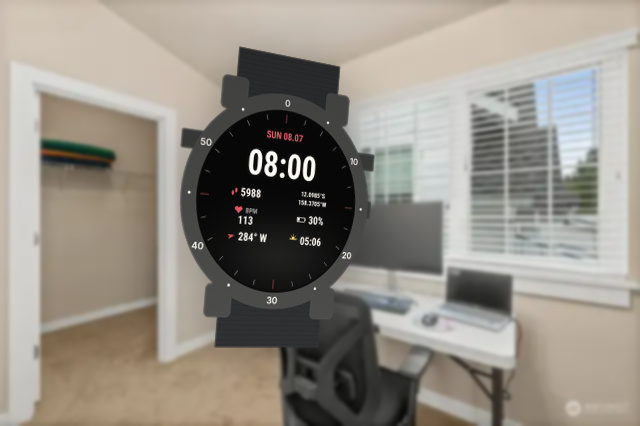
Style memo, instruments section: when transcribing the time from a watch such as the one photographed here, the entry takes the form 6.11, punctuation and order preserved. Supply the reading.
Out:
8.00
